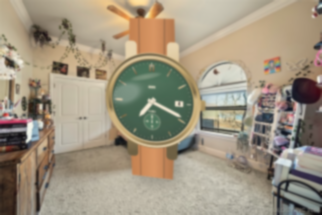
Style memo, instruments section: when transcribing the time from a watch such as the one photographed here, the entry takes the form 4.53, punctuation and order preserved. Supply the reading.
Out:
7.19
